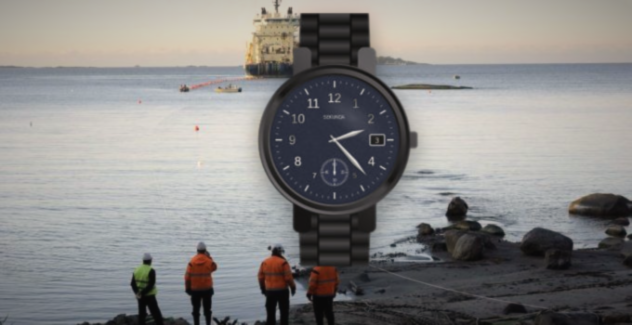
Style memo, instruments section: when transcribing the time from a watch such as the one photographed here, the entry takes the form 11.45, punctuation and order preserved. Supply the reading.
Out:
2.23
